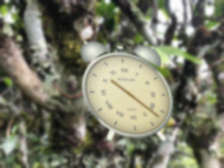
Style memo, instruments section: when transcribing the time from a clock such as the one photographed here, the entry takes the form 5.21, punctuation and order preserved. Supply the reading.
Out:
10.22
